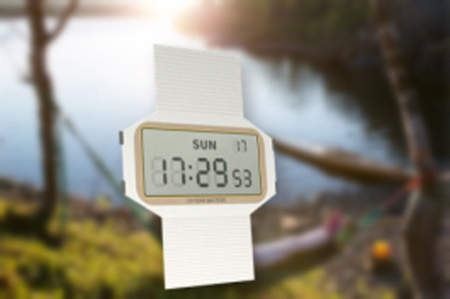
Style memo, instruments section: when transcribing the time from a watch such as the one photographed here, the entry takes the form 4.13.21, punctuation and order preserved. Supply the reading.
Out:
17.29.53
